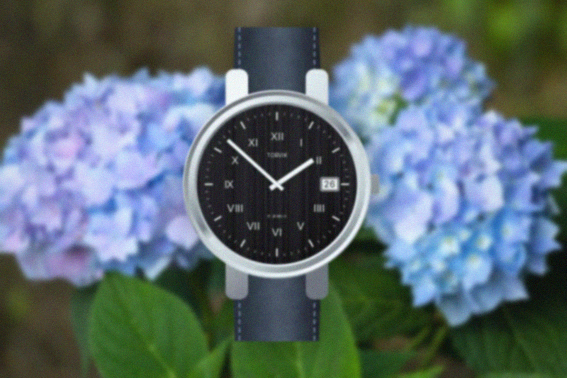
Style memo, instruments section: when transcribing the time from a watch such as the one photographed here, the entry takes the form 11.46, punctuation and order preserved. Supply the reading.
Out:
1.52
